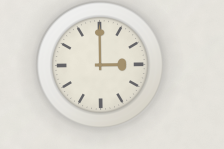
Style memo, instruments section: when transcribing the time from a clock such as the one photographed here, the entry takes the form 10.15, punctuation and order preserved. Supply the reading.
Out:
3.00
